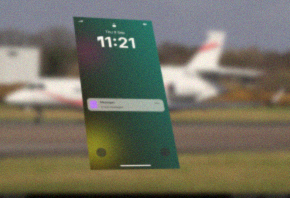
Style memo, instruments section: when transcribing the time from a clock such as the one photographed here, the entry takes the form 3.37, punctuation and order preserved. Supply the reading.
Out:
11.21
